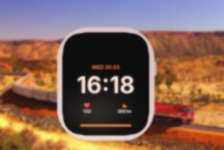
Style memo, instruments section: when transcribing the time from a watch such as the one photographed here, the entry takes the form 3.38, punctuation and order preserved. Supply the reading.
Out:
16.18
